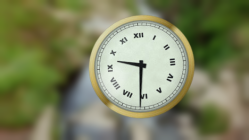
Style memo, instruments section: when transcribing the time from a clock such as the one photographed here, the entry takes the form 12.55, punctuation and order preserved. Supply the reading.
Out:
9.31
